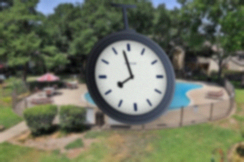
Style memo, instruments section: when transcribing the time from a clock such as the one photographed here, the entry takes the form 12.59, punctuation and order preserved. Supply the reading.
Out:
7.58
